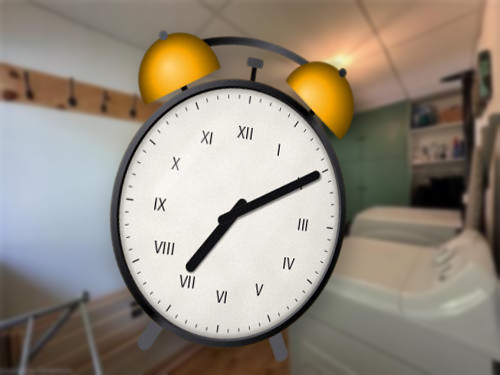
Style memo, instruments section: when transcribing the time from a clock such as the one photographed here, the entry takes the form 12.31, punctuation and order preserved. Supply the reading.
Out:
7.10
